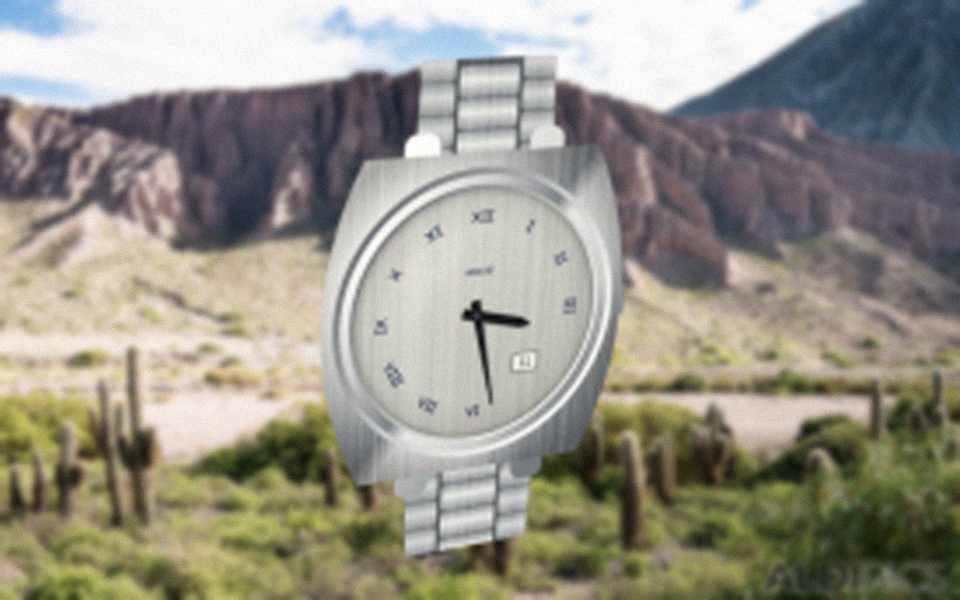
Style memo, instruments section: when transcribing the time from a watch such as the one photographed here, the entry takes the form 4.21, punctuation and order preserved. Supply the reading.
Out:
3.28
